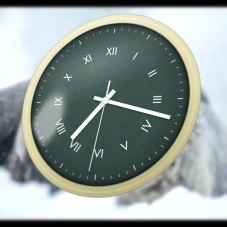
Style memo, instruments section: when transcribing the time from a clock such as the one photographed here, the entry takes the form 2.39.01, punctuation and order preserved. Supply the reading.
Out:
7.17.31
